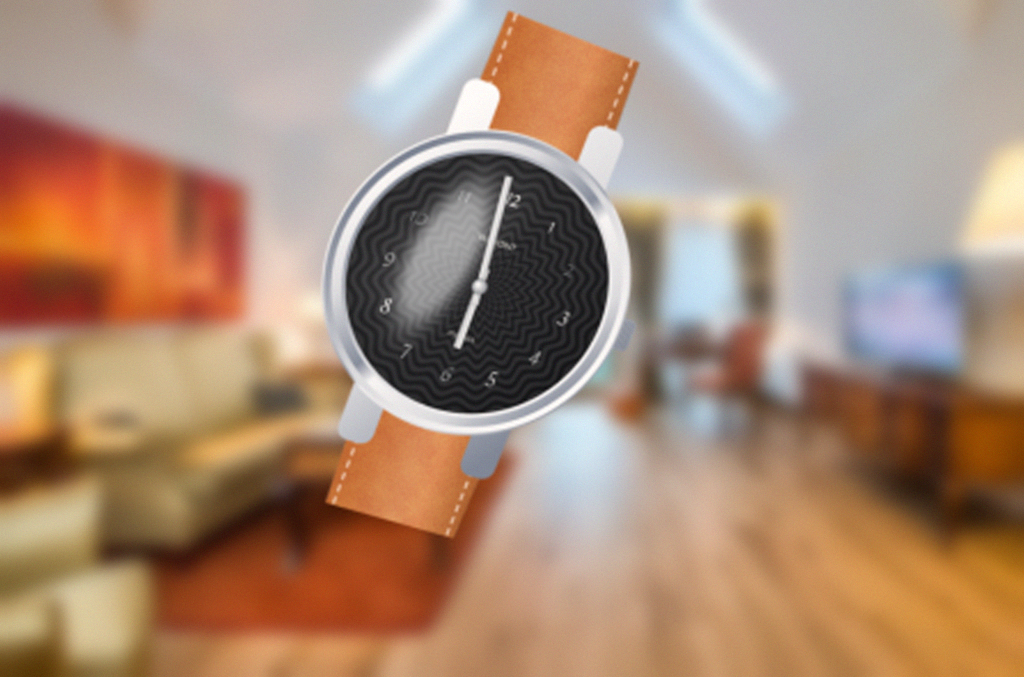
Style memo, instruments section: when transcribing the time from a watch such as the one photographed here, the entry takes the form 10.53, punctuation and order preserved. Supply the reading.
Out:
5.59
